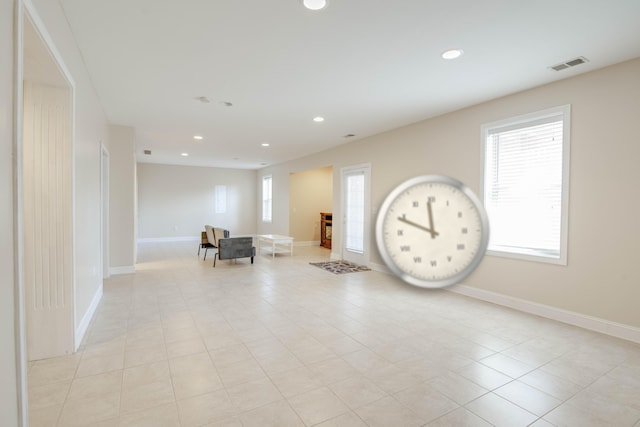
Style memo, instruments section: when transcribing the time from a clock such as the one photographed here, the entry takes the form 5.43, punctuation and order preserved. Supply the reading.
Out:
11.49
